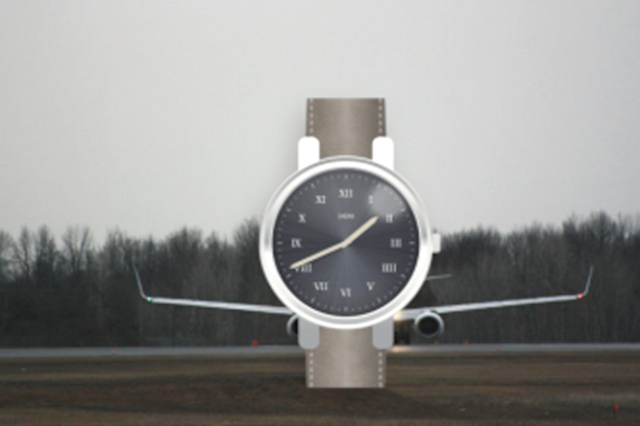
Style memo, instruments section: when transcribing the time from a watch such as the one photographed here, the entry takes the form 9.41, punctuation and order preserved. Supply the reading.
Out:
1.41
